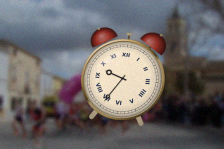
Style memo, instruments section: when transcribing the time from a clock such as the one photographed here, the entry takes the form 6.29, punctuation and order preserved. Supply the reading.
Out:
9.35
